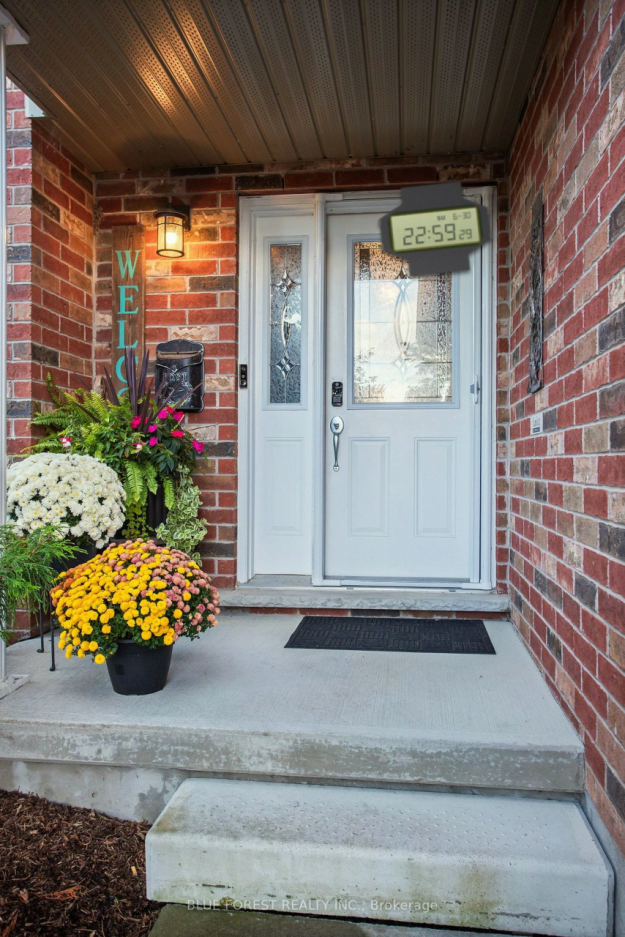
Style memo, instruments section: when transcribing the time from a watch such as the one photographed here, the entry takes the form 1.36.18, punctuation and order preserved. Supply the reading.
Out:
22.59.29
